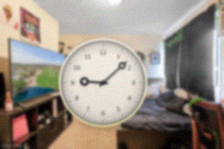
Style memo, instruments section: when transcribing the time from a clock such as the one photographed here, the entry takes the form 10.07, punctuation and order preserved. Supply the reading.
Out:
9.08
